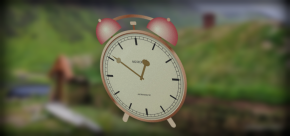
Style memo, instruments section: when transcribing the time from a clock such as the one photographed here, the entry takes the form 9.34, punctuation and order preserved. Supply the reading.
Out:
12.51
